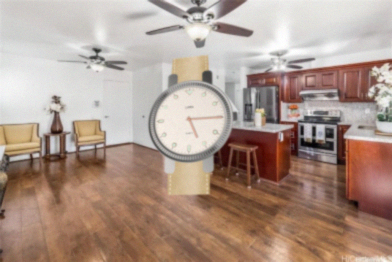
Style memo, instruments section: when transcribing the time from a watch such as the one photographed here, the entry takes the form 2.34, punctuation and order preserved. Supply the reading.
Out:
5.15
